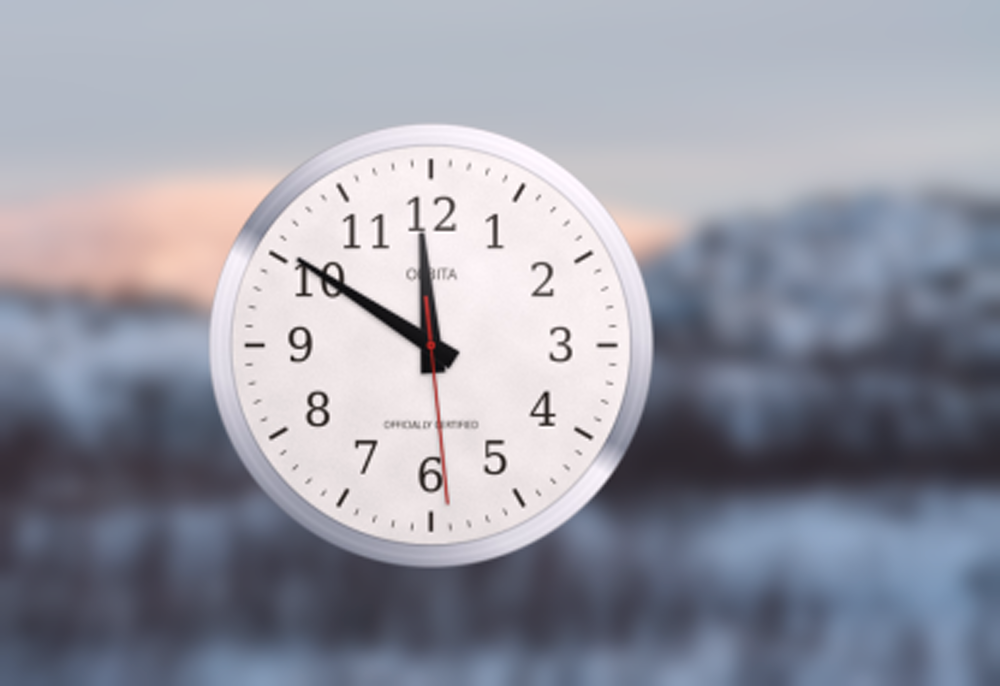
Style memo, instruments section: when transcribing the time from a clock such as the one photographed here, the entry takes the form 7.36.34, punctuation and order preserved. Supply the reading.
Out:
11.50.29
